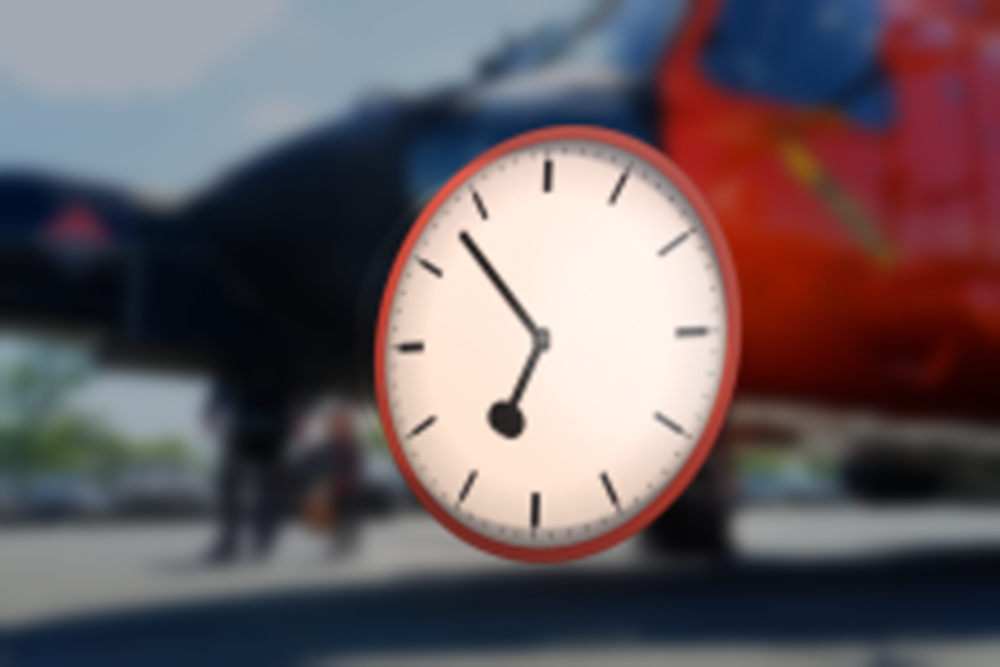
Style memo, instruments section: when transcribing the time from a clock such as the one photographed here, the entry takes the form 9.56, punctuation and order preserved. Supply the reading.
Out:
6.53
